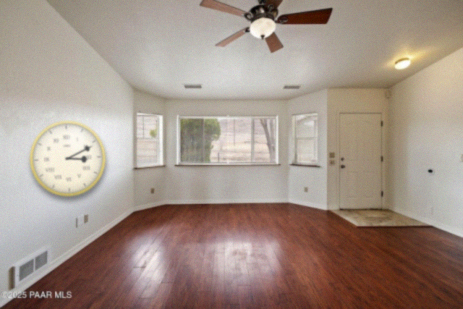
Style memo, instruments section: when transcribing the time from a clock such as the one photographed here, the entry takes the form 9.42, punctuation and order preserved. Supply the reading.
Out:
3.11
